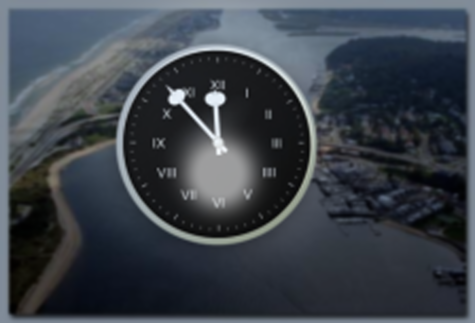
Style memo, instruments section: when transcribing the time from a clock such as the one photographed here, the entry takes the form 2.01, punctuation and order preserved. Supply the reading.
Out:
11.53
